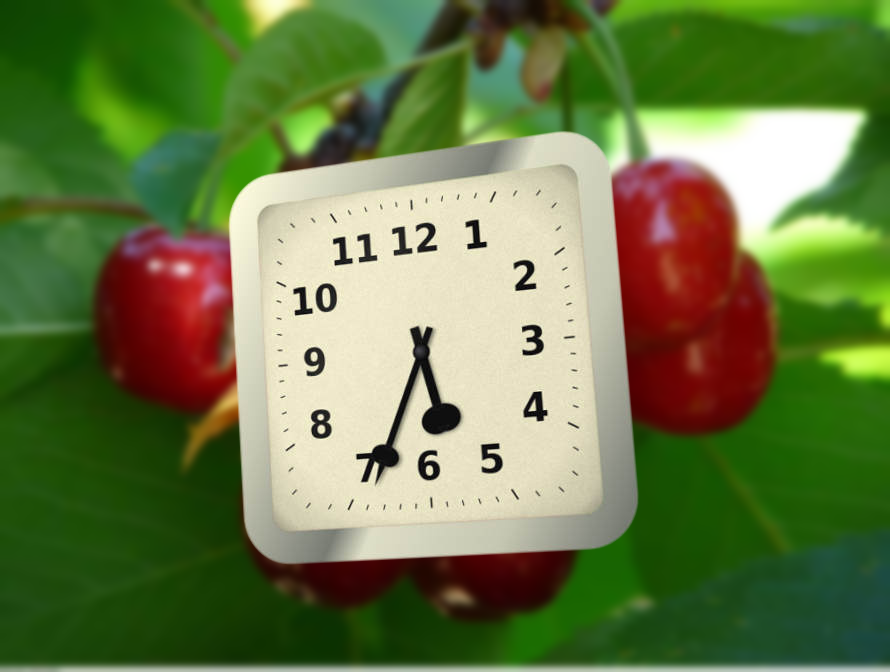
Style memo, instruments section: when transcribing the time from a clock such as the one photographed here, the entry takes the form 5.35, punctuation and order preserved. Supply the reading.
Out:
5.34
